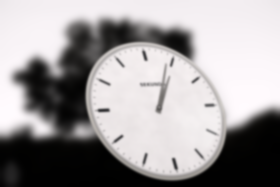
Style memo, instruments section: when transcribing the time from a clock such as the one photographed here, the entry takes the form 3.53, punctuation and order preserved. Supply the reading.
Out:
1.04
